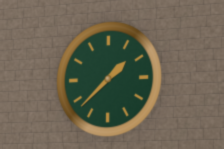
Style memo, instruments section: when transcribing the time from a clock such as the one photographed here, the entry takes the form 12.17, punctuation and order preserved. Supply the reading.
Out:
1.38
